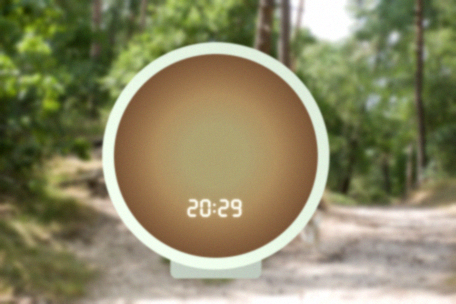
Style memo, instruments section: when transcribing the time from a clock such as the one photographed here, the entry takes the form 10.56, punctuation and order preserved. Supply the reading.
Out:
20.29
